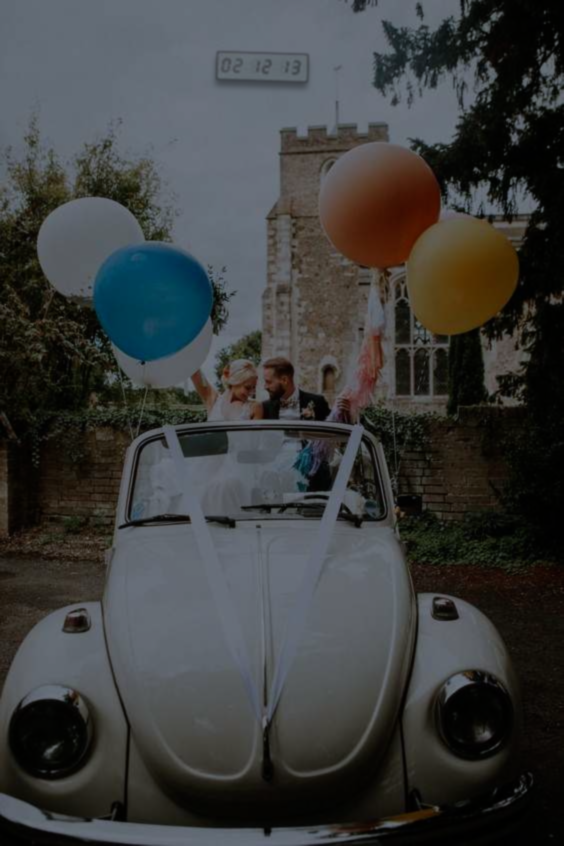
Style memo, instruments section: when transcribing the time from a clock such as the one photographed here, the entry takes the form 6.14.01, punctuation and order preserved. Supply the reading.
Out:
2.12.13
